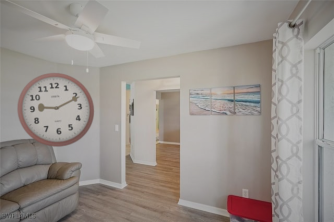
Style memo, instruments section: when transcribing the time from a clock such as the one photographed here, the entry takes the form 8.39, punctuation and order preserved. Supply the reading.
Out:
9.11
